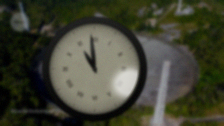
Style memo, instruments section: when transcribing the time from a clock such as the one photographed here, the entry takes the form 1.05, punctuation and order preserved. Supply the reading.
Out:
10.59
